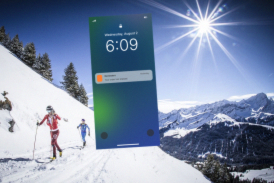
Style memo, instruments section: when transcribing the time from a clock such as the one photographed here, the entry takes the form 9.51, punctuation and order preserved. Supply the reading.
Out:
6.09
